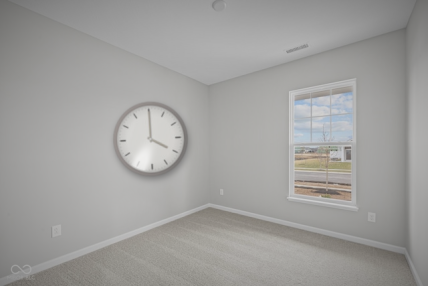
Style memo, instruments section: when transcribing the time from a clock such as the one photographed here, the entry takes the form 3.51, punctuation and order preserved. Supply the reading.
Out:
4.00
